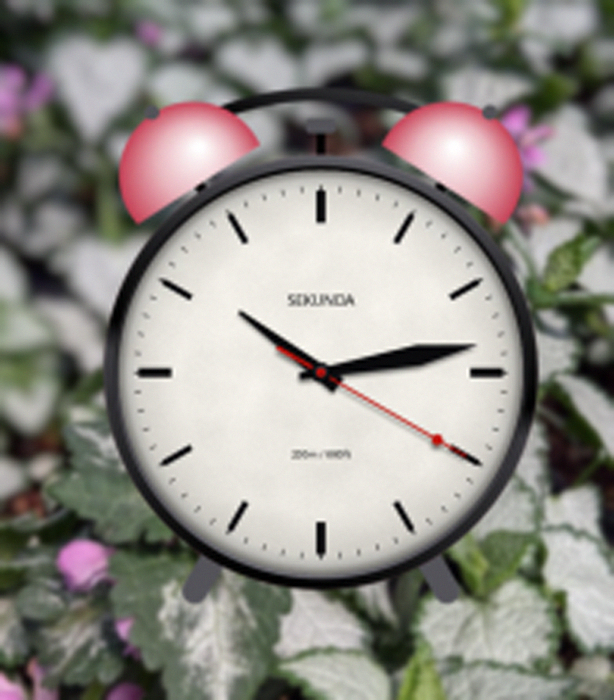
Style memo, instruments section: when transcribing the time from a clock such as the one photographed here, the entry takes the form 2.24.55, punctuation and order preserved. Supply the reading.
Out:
10.13.20
